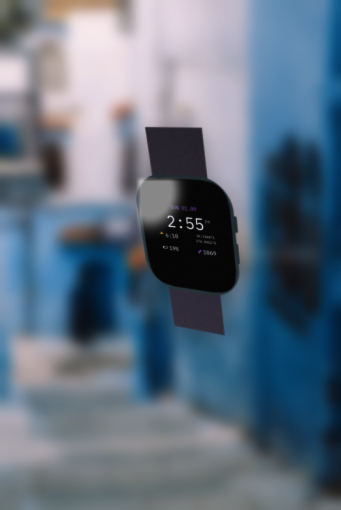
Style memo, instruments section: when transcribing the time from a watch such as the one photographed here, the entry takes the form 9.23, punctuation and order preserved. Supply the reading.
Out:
2.55
